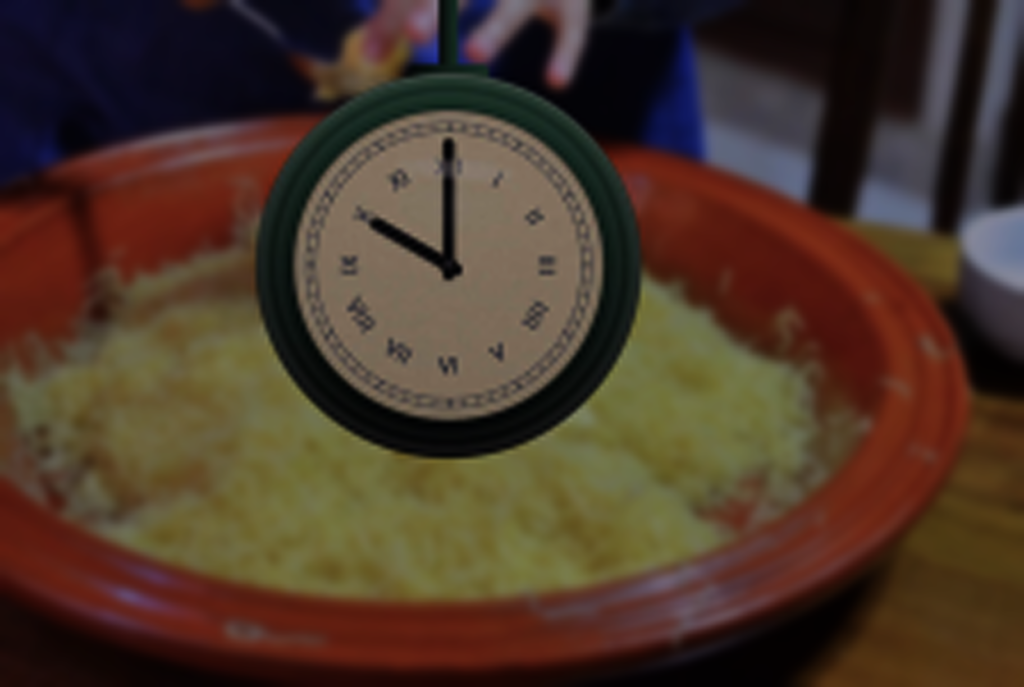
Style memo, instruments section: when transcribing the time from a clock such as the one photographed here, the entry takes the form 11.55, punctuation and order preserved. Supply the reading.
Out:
10.00
